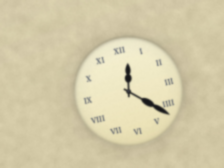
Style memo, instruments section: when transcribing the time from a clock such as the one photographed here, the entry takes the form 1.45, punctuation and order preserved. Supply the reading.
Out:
12.22
